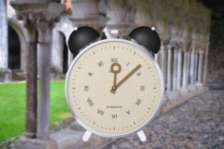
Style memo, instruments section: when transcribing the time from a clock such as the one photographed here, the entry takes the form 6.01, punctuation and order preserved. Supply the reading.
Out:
12.08
